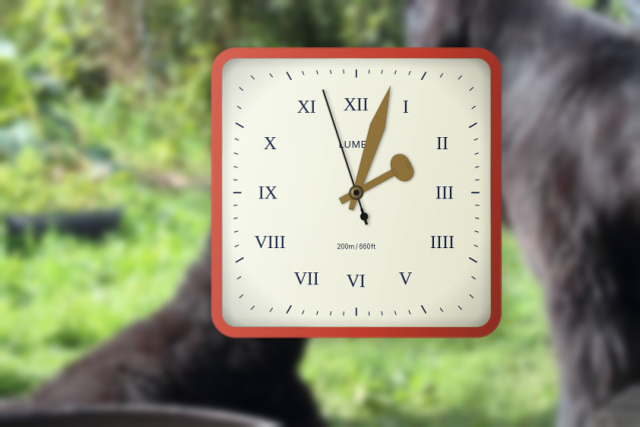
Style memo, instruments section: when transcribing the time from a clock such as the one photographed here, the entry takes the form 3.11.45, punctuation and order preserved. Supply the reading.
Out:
2.02.57
